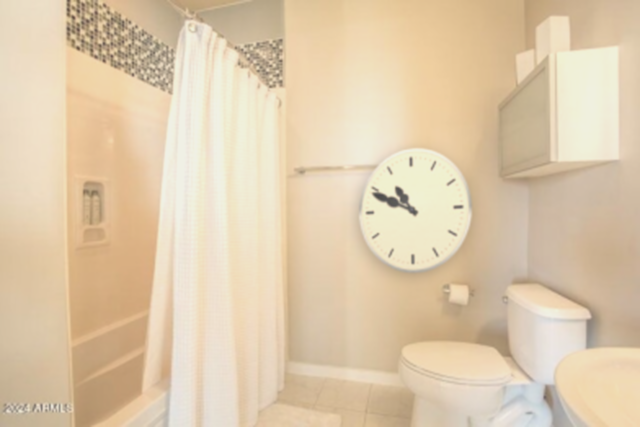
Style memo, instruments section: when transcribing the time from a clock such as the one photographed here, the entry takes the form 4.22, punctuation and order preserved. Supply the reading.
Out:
10.49
